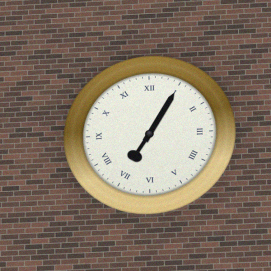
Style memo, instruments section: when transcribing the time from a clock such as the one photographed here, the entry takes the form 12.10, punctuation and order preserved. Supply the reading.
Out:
7.05
